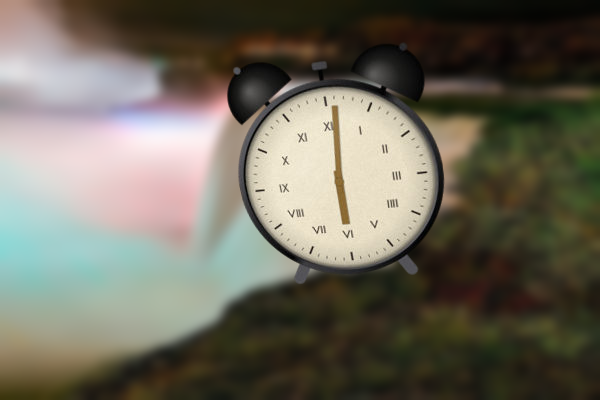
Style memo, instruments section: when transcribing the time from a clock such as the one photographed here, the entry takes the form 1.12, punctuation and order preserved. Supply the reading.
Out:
6.01
